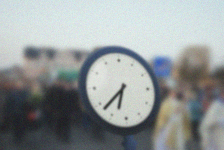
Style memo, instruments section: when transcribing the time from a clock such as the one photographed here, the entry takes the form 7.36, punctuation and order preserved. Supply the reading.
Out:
6.38
